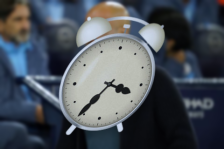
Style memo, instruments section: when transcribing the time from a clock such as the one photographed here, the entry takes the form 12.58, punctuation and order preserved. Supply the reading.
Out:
3.36
